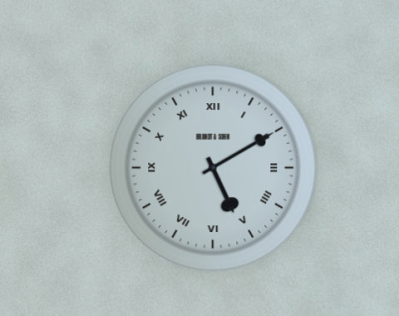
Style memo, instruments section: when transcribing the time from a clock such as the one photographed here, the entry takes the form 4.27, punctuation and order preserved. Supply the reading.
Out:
5.10
